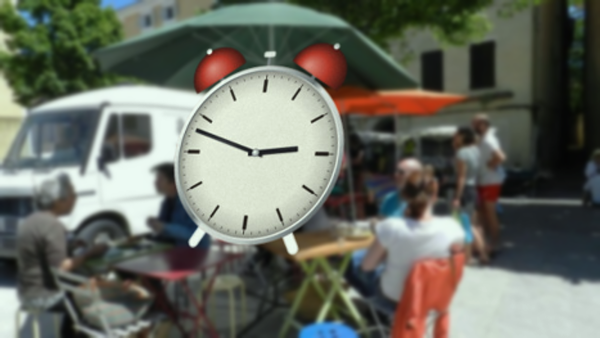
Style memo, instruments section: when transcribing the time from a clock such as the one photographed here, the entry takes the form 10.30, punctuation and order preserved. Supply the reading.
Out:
2.48
